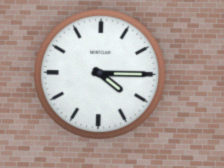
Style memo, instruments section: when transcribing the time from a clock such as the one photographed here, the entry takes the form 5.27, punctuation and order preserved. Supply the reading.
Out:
4.15
